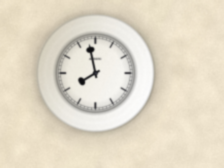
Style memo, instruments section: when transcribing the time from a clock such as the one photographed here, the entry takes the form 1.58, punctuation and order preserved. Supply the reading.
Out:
7.58
